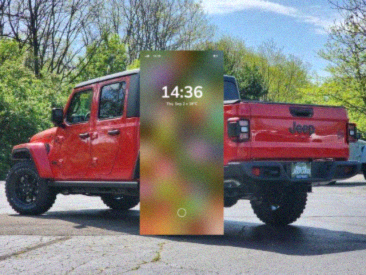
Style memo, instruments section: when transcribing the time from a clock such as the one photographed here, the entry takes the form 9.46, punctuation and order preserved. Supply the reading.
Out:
14.36
